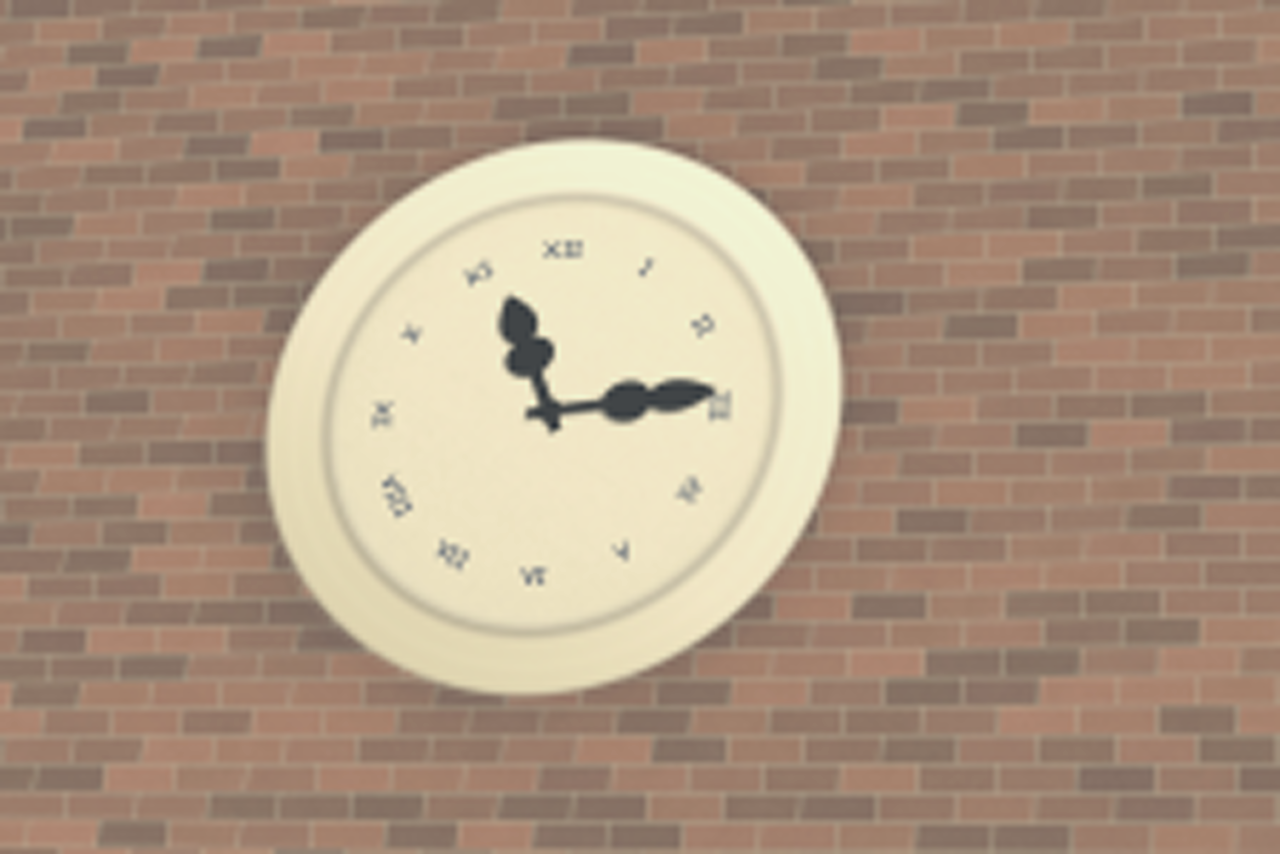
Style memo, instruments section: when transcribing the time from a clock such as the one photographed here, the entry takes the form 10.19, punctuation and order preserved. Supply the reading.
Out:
11.14
